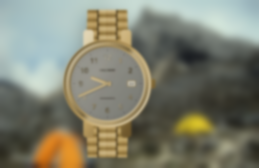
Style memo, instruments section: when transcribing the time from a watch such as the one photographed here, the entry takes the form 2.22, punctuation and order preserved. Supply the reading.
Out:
9.41
